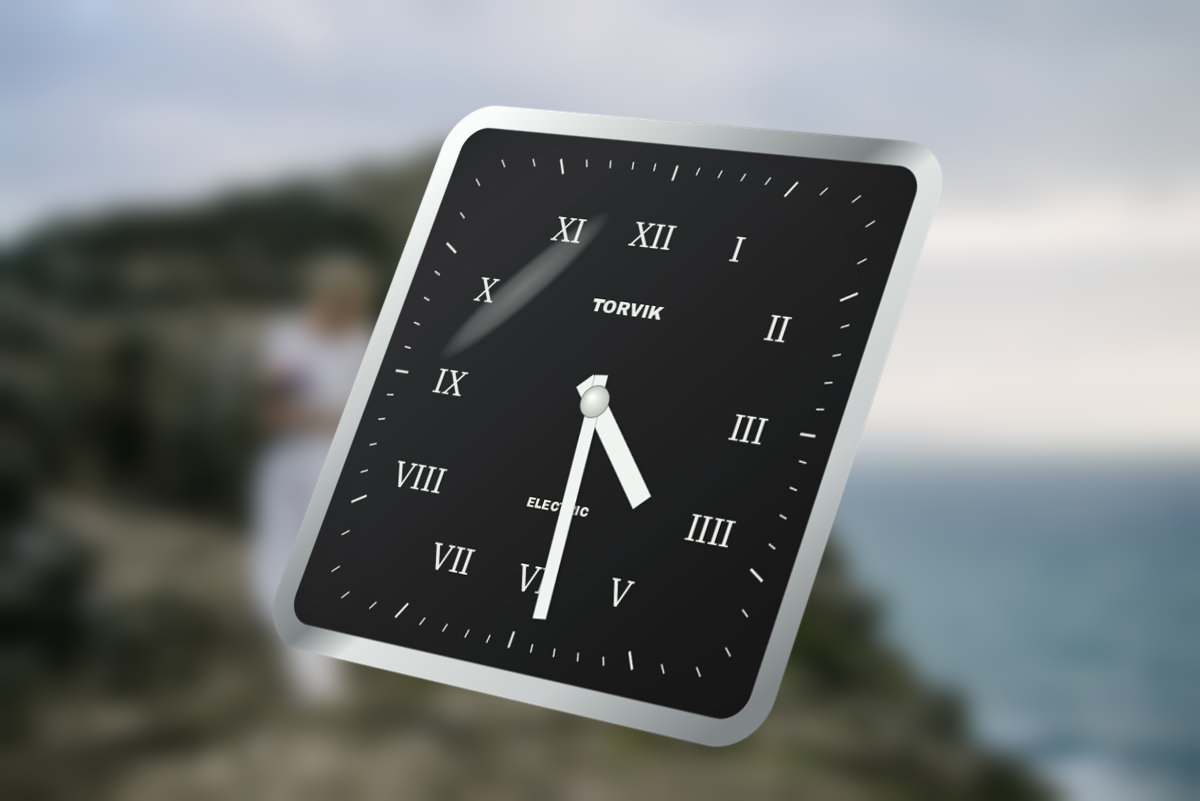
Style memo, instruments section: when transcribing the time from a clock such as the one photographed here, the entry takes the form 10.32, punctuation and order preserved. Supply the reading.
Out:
4.29
